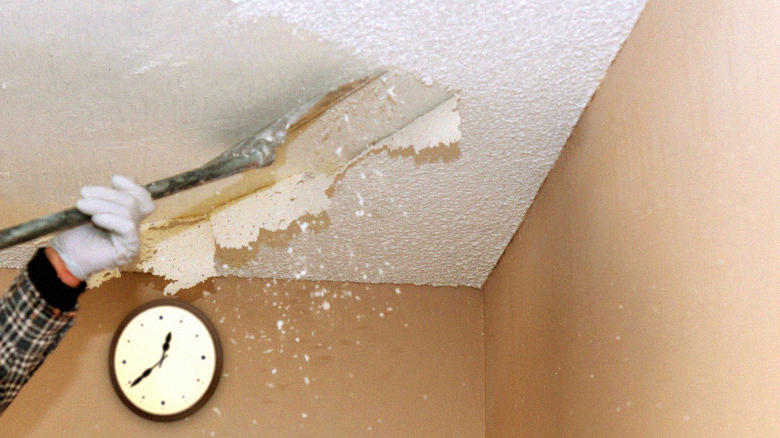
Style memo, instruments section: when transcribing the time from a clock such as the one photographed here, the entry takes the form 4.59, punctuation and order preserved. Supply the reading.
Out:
12.39
